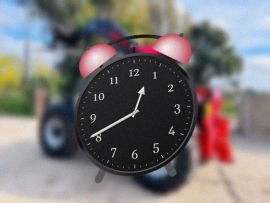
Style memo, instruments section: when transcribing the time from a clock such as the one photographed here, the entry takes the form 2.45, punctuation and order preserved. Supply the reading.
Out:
12.41
